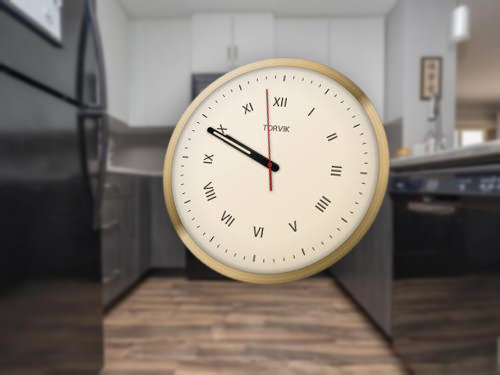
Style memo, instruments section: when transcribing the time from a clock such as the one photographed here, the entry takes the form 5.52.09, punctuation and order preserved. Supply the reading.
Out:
9.48.58
